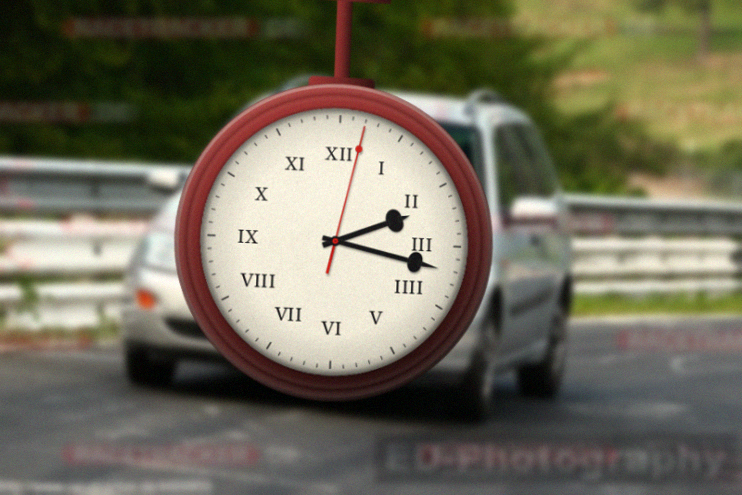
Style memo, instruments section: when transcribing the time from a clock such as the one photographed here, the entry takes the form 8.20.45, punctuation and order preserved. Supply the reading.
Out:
2.17.02
